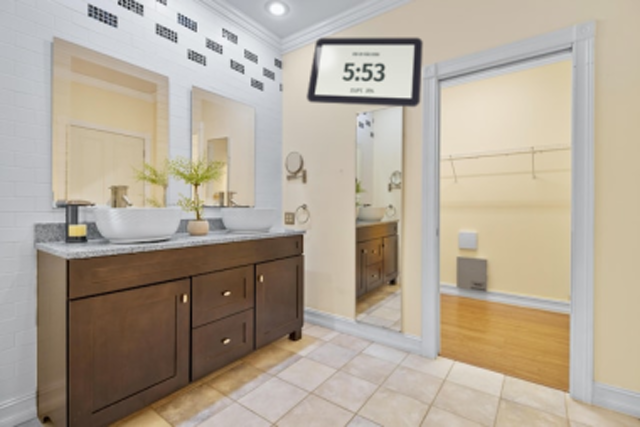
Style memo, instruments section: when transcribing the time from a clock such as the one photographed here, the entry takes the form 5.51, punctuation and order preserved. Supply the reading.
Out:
5.53
